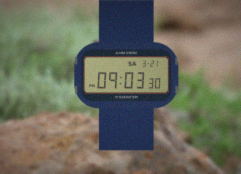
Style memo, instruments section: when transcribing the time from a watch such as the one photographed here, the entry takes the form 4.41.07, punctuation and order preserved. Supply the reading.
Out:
9.03.30
